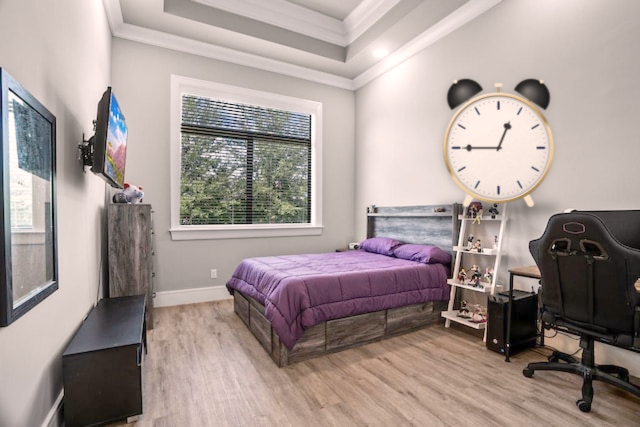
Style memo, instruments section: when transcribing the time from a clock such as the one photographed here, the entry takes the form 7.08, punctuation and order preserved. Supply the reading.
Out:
12.45
